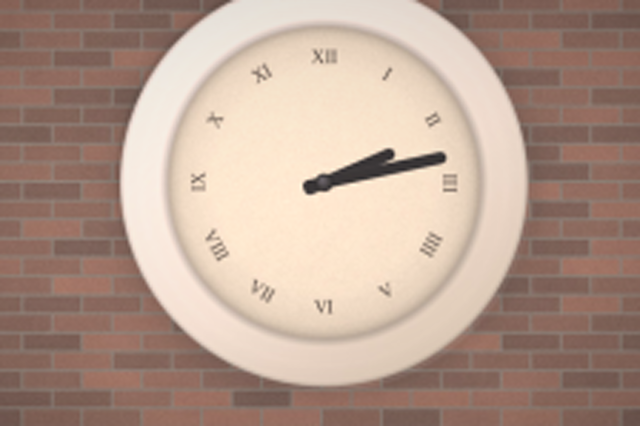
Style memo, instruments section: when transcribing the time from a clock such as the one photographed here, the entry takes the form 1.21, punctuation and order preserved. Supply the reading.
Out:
2.13
